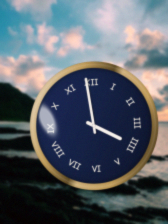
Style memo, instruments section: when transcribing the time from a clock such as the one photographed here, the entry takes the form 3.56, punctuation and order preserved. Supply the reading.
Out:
3.59
